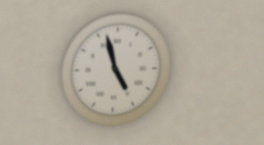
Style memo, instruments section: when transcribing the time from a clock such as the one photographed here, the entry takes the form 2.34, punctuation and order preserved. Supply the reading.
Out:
4.57
